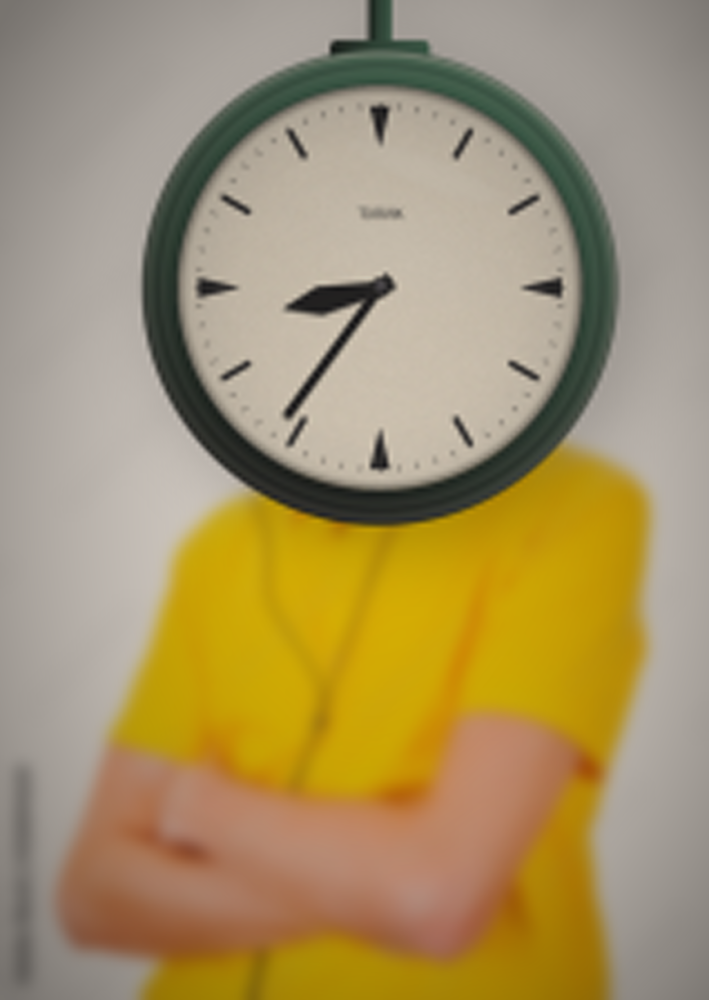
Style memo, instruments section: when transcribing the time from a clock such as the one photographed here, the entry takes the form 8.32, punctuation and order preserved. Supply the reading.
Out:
8.36
